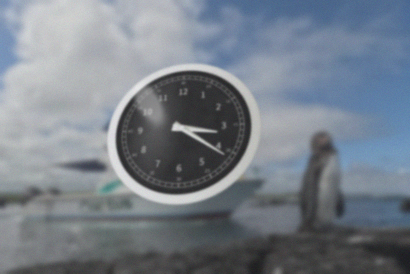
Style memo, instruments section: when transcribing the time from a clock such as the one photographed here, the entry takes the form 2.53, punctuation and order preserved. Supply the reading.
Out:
3.21
